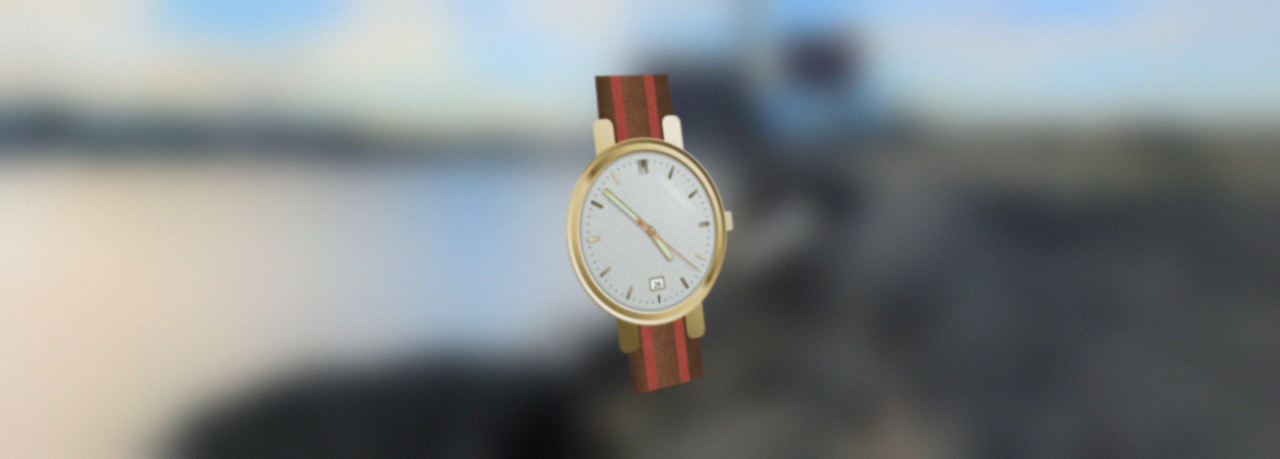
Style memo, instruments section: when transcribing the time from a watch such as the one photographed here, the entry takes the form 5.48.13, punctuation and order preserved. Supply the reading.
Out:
4.52.22
